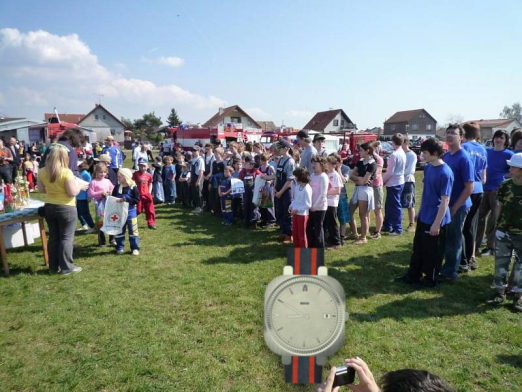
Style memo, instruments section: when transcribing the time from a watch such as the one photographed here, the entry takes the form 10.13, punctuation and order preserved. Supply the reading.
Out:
8.50
